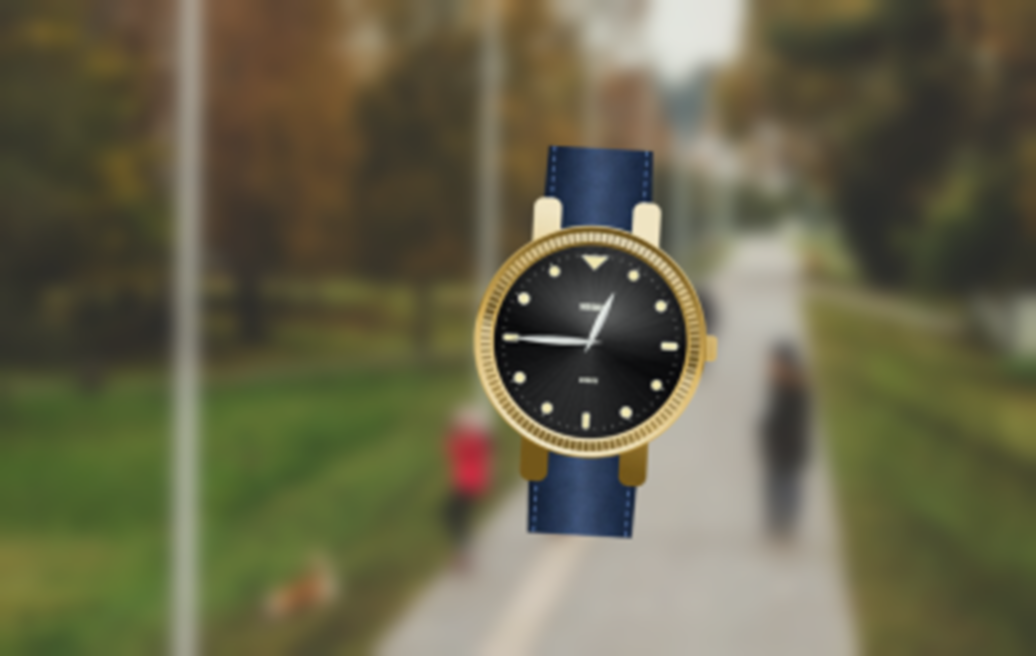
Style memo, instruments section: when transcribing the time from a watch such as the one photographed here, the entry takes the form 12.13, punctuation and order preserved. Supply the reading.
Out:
12.45
